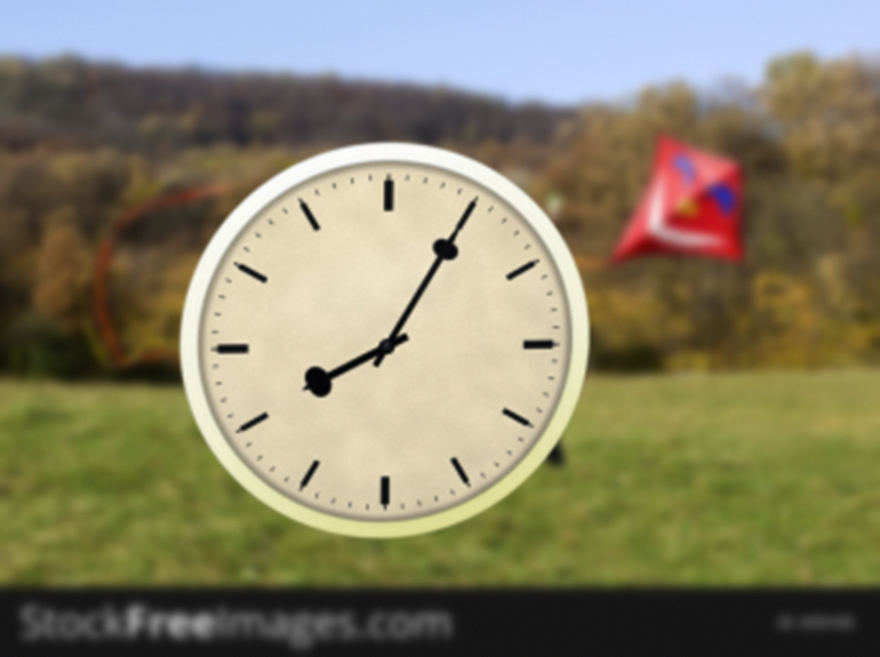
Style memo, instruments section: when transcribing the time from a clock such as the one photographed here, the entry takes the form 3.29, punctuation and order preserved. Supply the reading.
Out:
8.05
